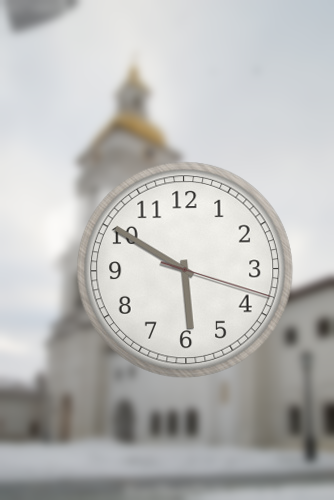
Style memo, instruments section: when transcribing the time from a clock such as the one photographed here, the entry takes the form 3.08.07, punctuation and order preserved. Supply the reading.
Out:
5.50.18
